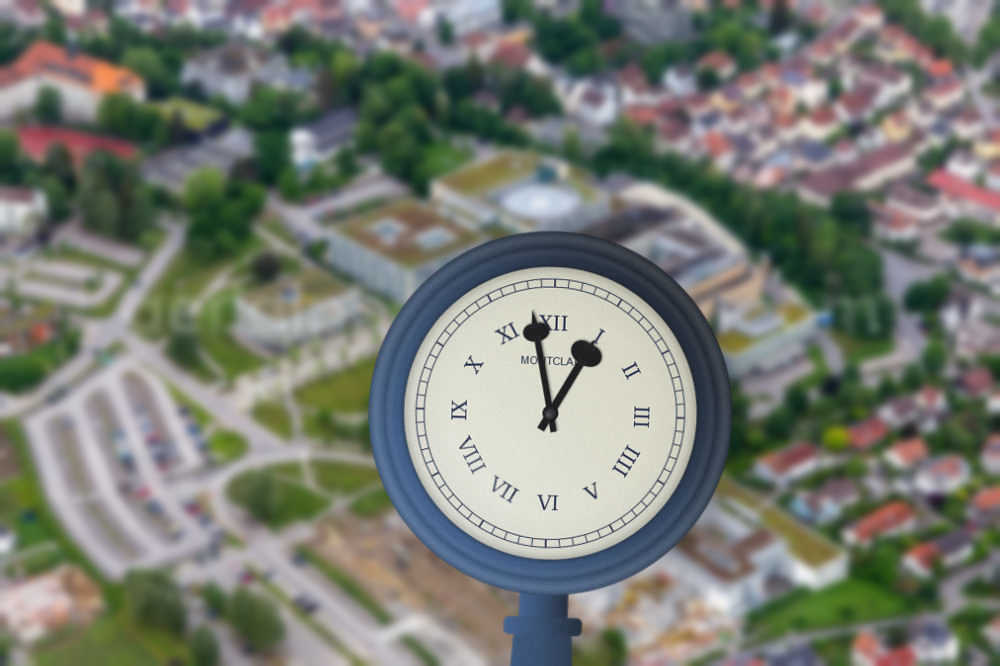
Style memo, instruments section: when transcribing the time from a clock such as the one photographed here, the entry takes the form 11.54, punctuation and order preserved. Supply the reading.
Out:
12.58
